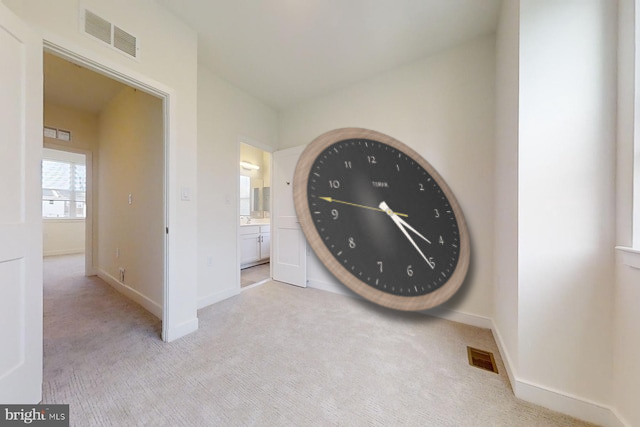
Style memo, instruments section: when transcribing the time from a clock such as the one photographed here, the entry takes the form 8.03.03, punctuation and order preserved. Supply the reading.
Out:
4.25.47
